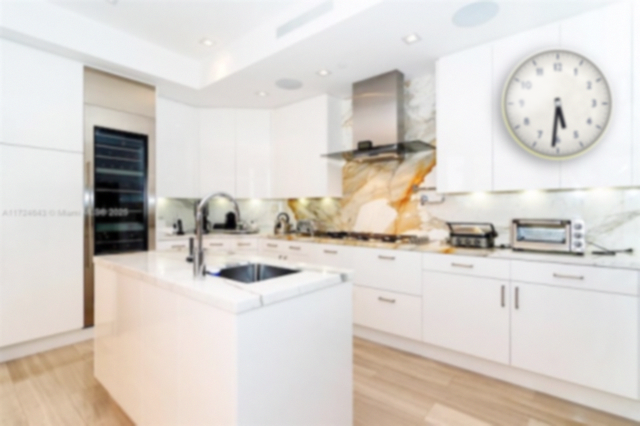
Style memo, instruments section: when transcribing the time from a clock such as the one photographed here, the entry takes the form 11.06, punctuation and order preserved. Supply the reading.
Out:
5.31
